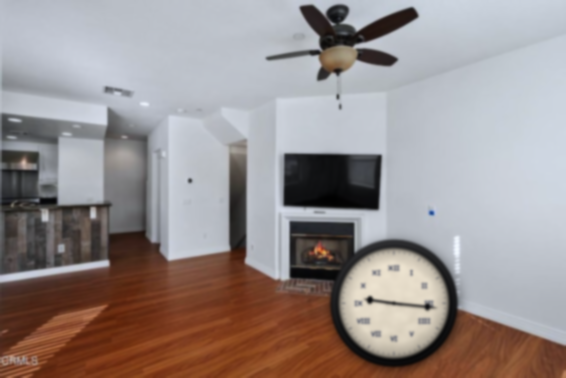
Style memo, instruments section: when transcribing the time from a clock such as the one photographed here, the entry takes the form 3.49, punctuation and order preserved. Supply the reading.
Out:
9.16
